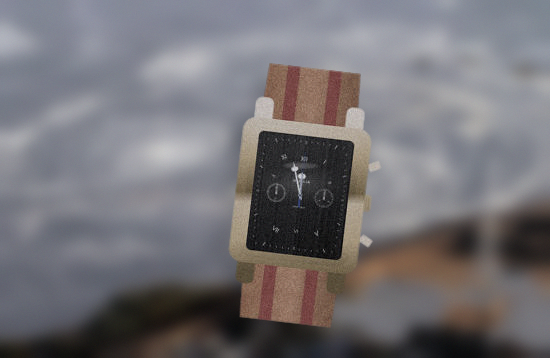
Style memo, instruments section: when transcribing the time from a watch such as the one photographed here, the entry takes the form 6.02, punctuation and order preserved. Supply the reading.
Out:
11.57
